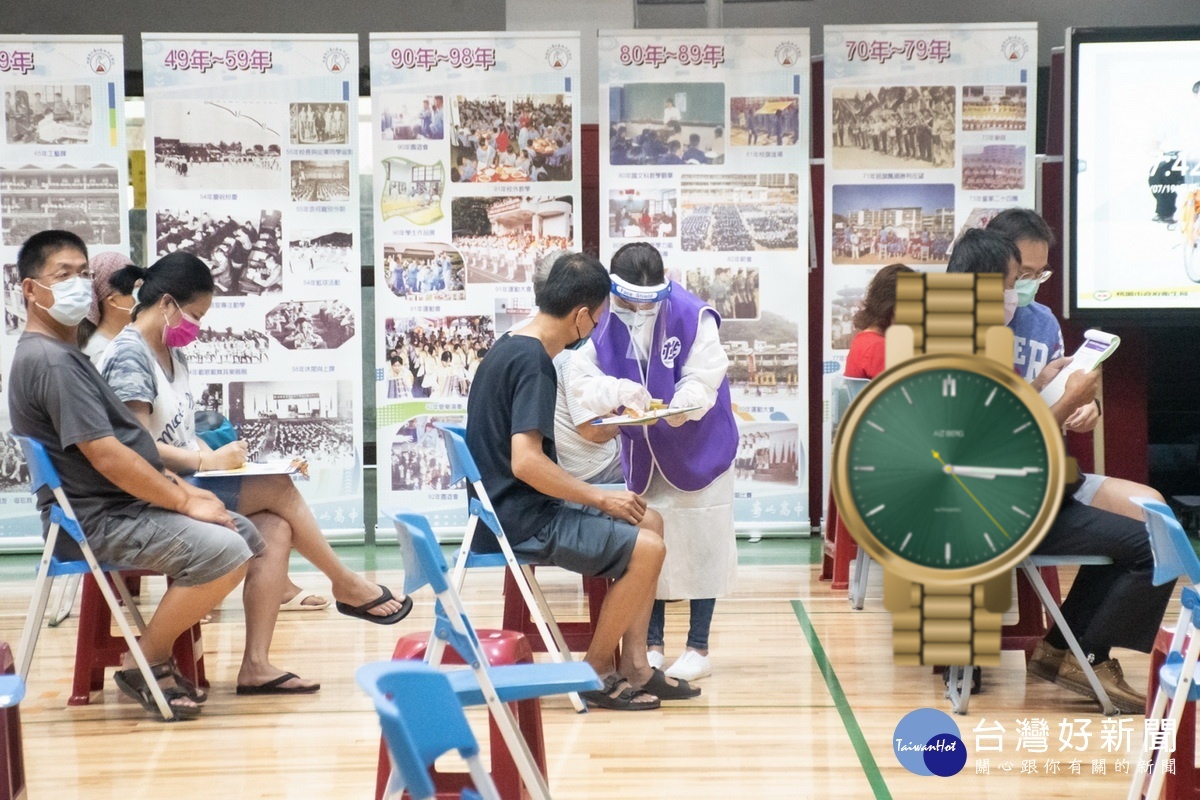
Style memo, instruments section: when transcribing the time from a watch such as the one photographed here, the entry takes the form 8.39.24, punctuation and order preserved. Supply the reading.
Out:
3.15.23
